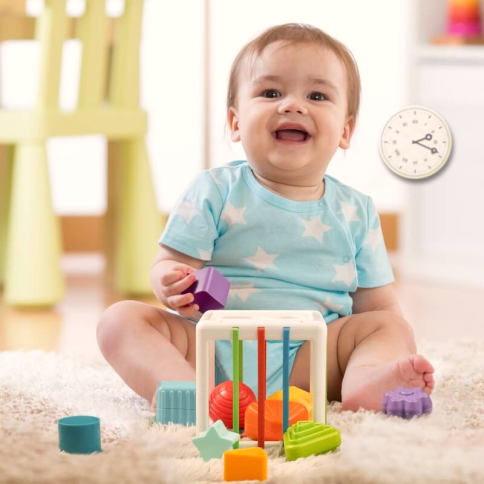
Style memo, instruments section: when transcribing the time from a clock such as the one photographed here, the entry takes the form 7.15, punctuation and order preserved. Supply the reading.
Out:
2.19
